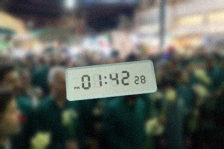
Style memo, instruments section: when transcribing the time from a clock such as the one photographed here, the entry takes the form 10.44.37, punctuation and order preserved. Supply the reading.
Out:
1.42.28
